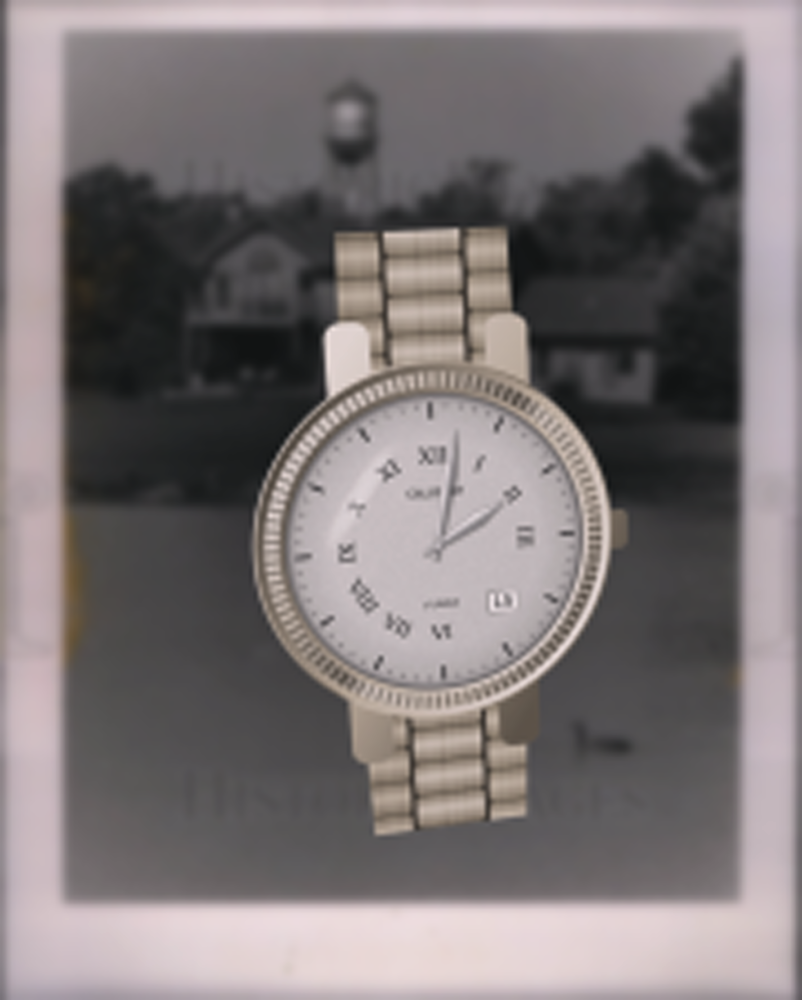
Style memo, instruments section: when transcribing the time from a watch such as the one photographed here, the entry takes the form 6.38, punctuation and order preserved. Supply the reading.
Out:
2.02
